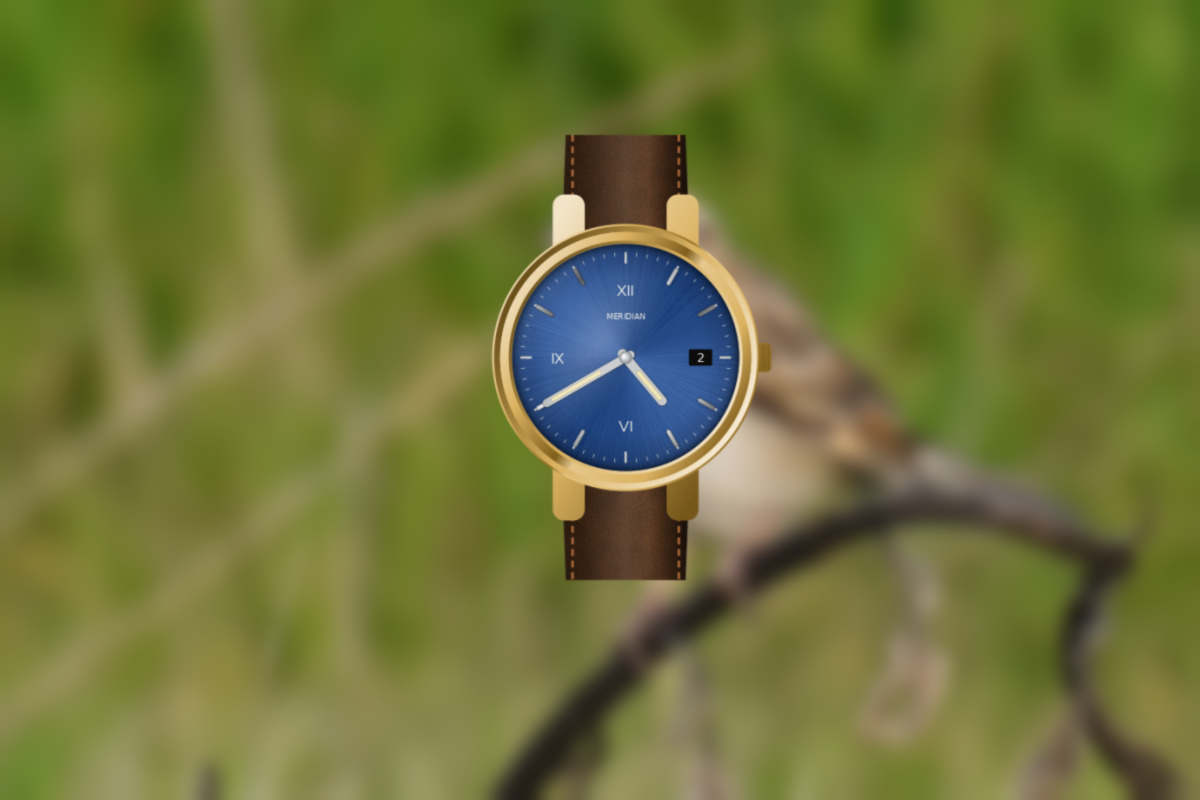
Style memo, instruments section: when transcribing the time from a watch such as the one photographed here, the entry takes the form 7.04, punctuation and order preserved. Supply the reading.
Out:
4.40
